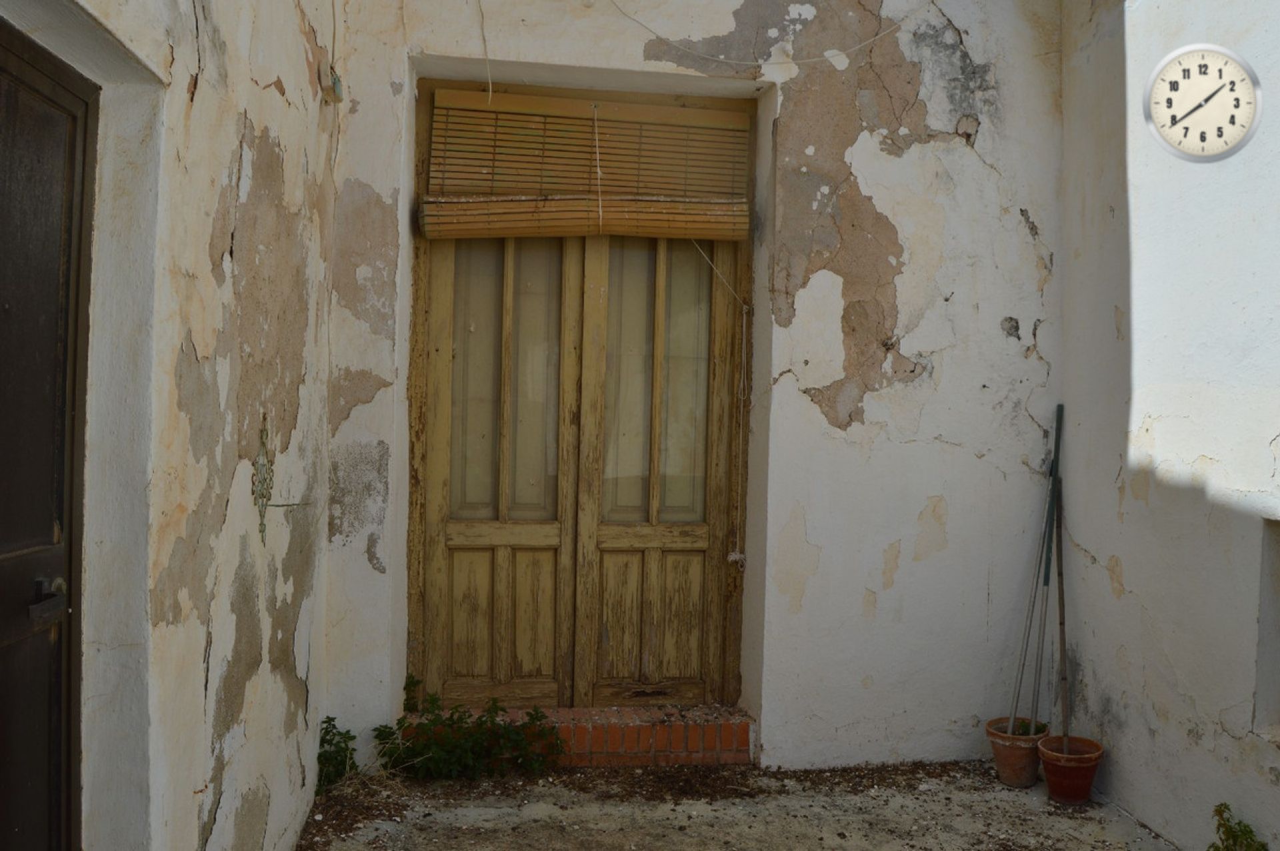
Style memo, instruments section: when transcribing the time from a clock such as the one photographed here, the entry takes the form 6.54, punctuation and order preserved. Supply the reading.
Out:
1.39
